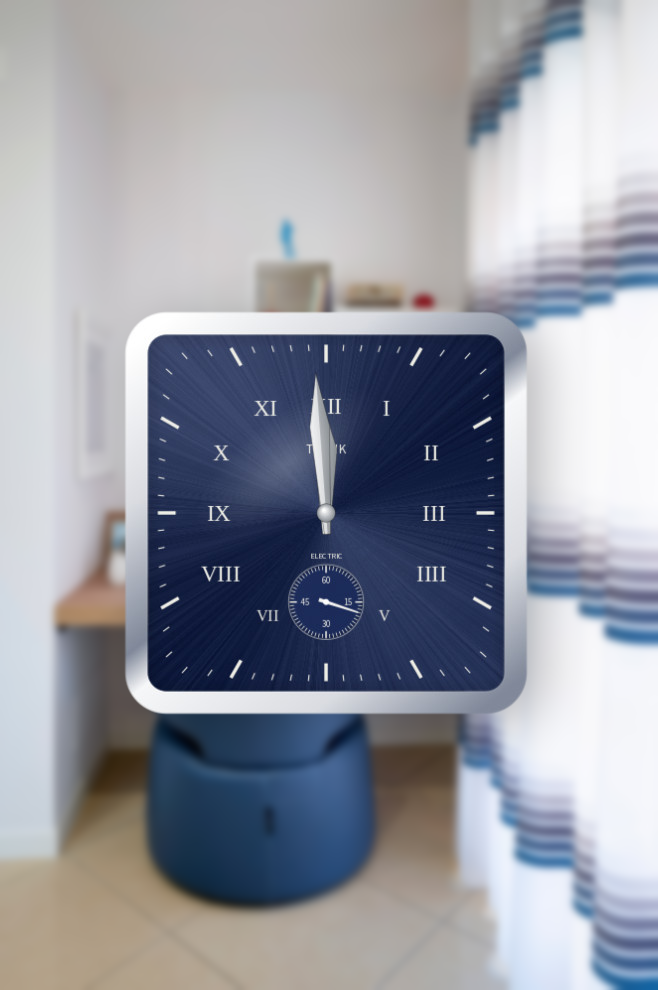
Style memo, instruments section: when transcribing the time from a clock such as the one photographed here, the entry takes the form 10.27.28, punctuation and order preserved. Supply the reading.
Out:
11.59.18
